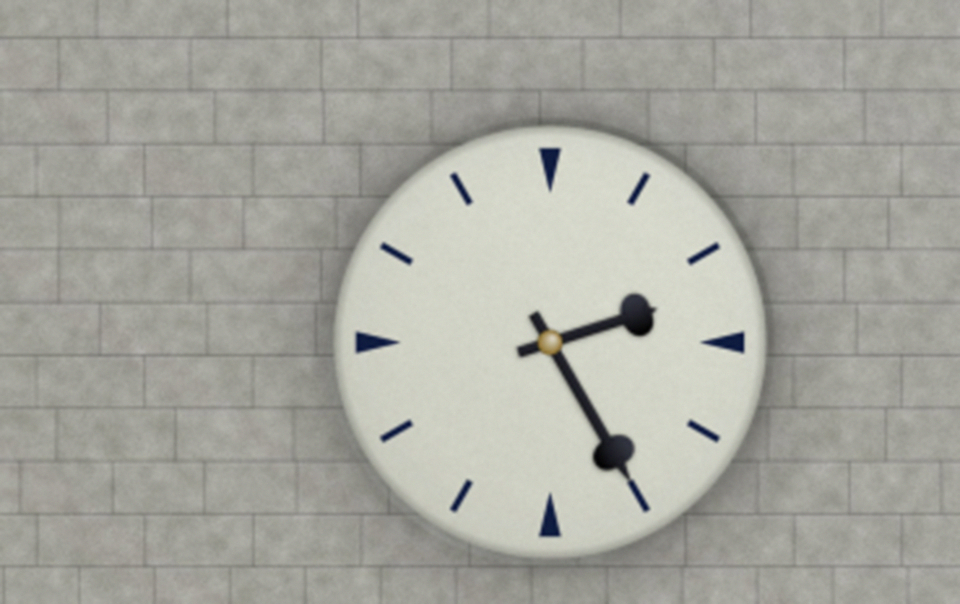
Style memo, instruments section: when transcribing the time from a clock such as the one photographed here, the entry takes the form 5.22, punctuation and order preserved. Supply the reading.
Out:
2.25
